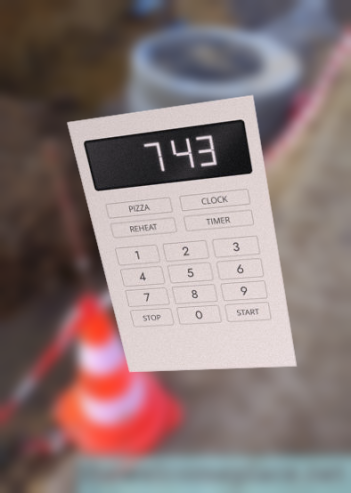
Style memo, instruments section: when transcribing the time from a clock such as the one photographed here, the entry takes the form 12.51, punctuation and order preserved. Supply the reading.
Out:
7.43
